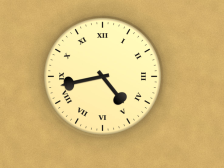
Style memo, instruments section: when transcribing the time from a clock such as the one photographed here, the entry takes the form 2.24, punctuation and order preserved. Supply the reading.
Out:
4.43
